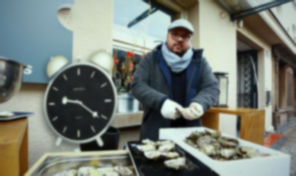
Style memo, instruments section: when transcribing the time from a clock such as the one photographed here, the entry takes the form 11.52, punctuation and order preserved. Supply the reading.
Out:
9.21
